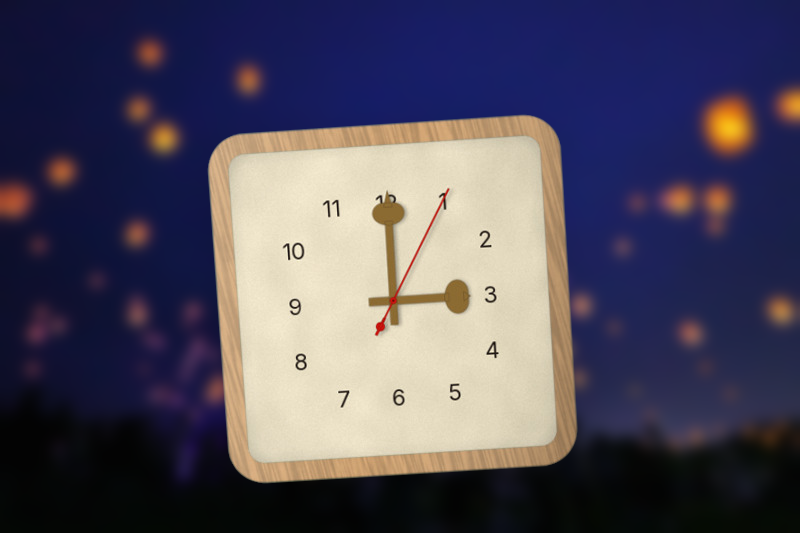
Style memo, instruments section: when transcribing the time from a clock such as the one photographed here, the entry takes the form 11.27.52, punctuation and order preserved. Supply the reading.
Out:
3.00.05
